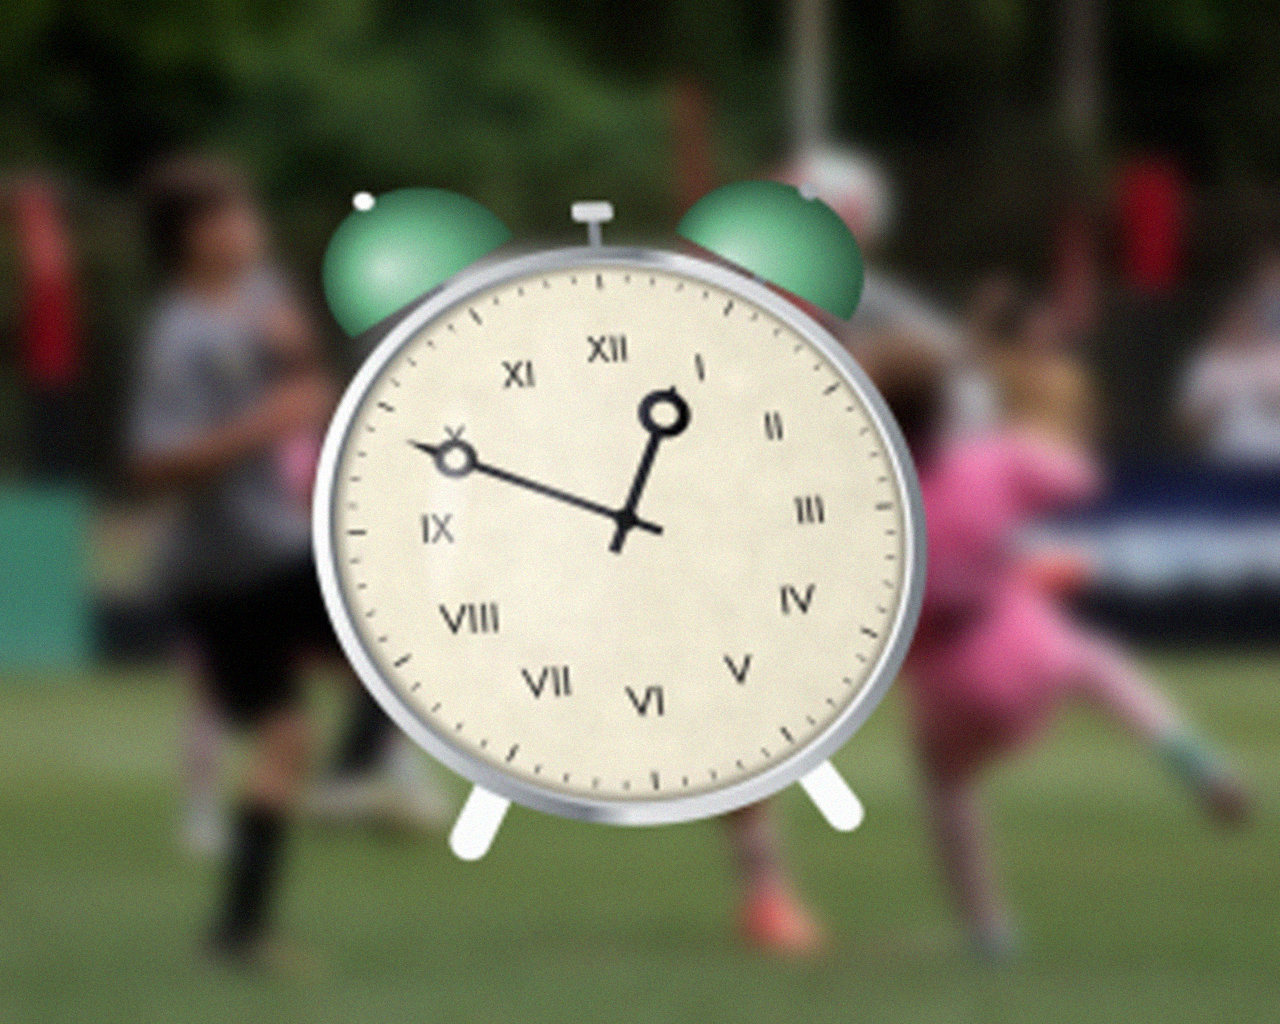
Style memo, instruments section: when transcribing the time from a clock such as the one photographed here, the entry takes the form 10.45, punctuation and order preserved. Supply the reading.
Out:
12.49
